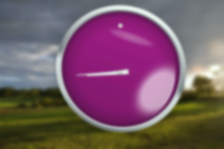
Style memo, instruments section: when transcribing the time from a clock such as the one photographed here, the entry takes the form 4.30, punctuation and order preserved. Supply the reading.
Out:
8.44
